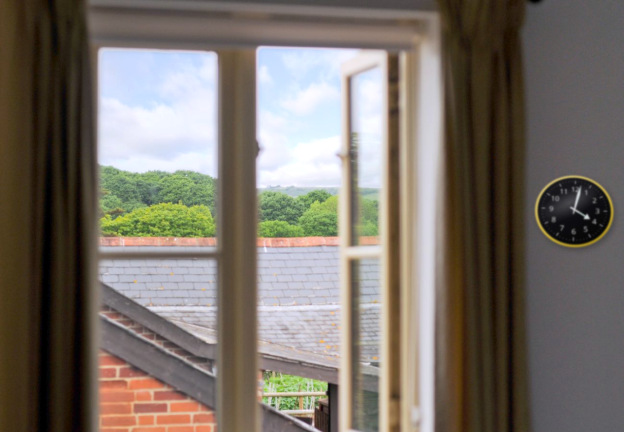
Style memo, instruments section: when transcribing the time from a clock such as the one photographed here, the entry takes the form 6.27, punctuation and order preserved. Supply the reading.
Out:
4.02
